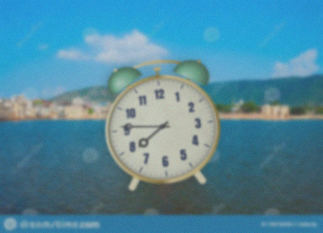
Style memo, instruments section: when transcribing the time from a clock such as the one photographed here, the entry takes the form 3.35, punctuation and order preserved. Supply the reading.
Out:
7.46
